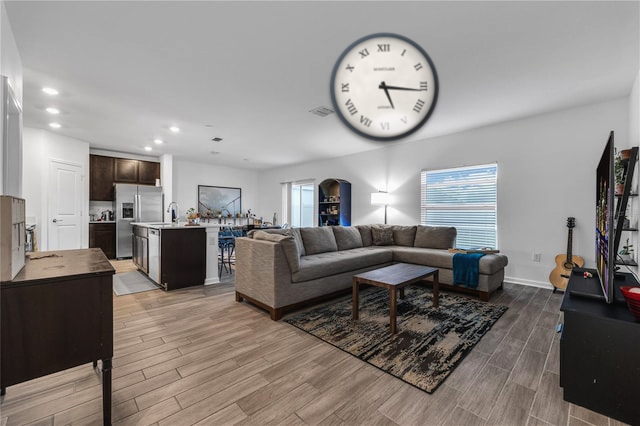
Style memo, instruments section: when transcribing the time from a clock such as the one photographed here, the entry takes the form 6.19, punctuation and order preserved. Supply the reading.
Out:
5.16
